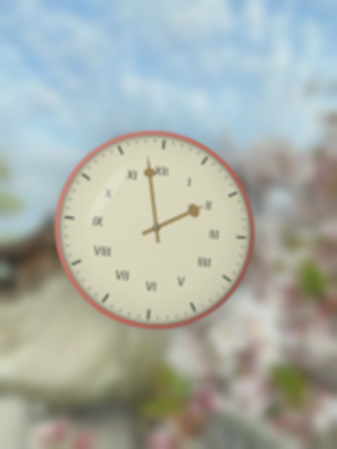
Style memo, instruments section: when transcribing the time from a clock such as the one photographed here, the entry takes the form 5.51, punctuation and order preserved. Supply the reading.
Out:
1.58
